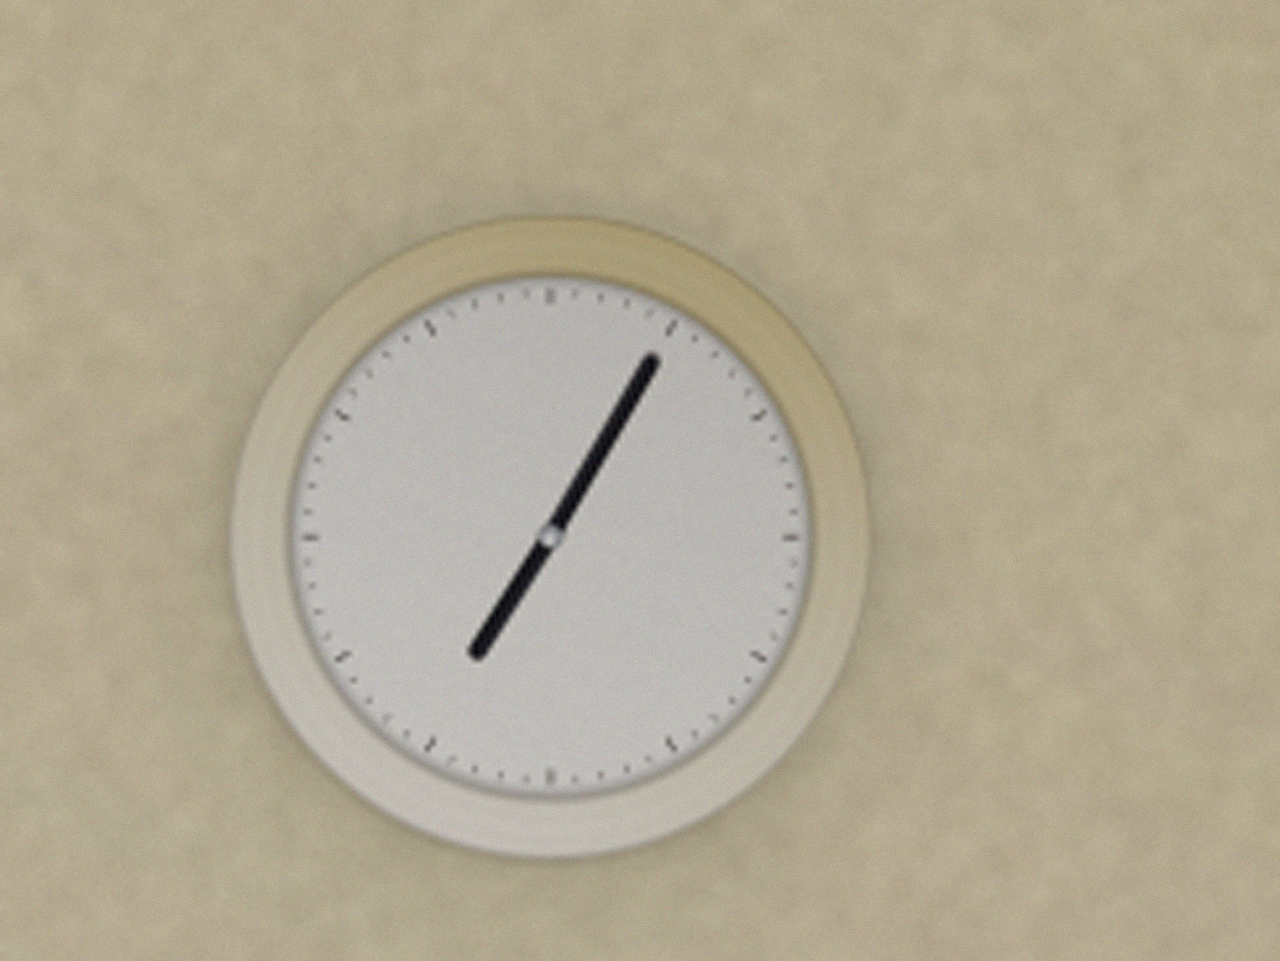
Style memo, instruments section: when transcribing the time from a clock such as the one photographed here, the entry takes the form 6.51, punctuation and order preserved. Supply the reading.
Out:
7.05
